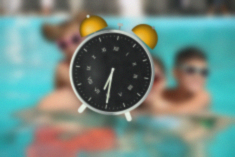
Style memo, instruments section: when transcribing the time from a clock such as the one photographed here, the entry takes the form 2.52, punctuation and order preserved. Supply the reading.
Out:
6.30
